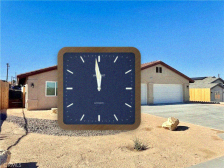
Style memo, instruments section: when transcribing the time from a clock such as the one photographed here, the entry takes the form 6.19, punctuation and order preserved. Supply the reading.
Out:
11.59
